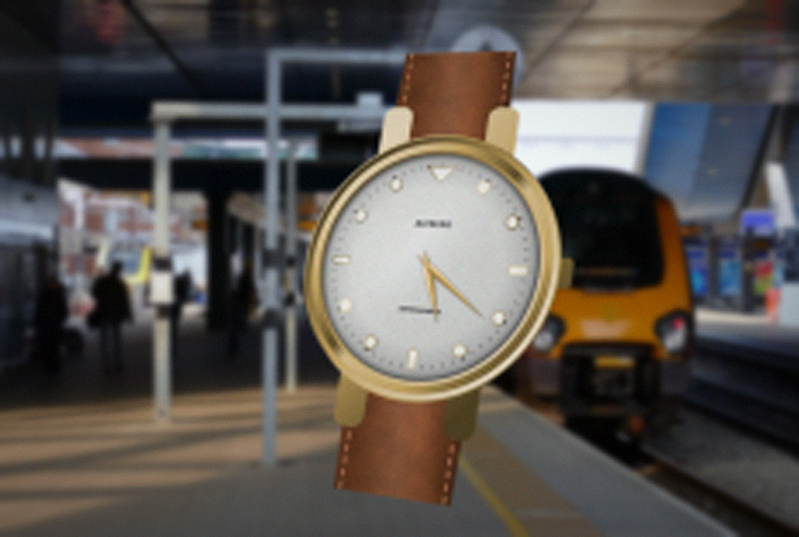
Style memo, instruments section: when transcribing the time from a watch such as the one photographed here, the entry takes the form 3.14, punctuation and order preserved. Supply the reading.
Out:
5.21
